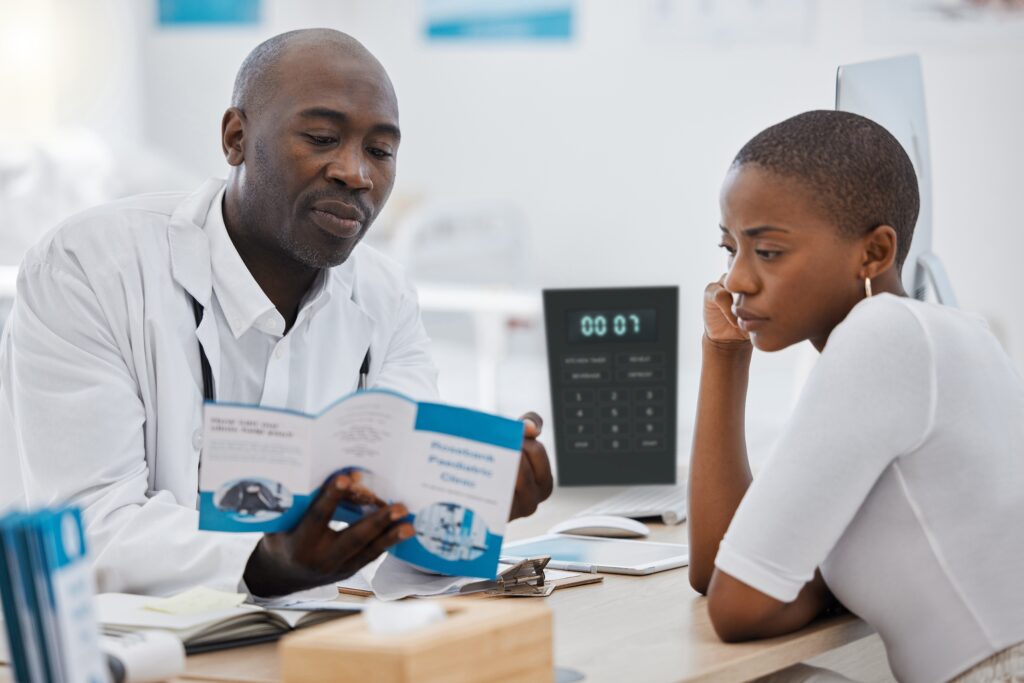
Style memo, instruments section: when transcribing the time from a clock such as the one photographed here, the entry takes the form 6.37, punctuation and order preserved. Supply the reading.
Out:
0.07
